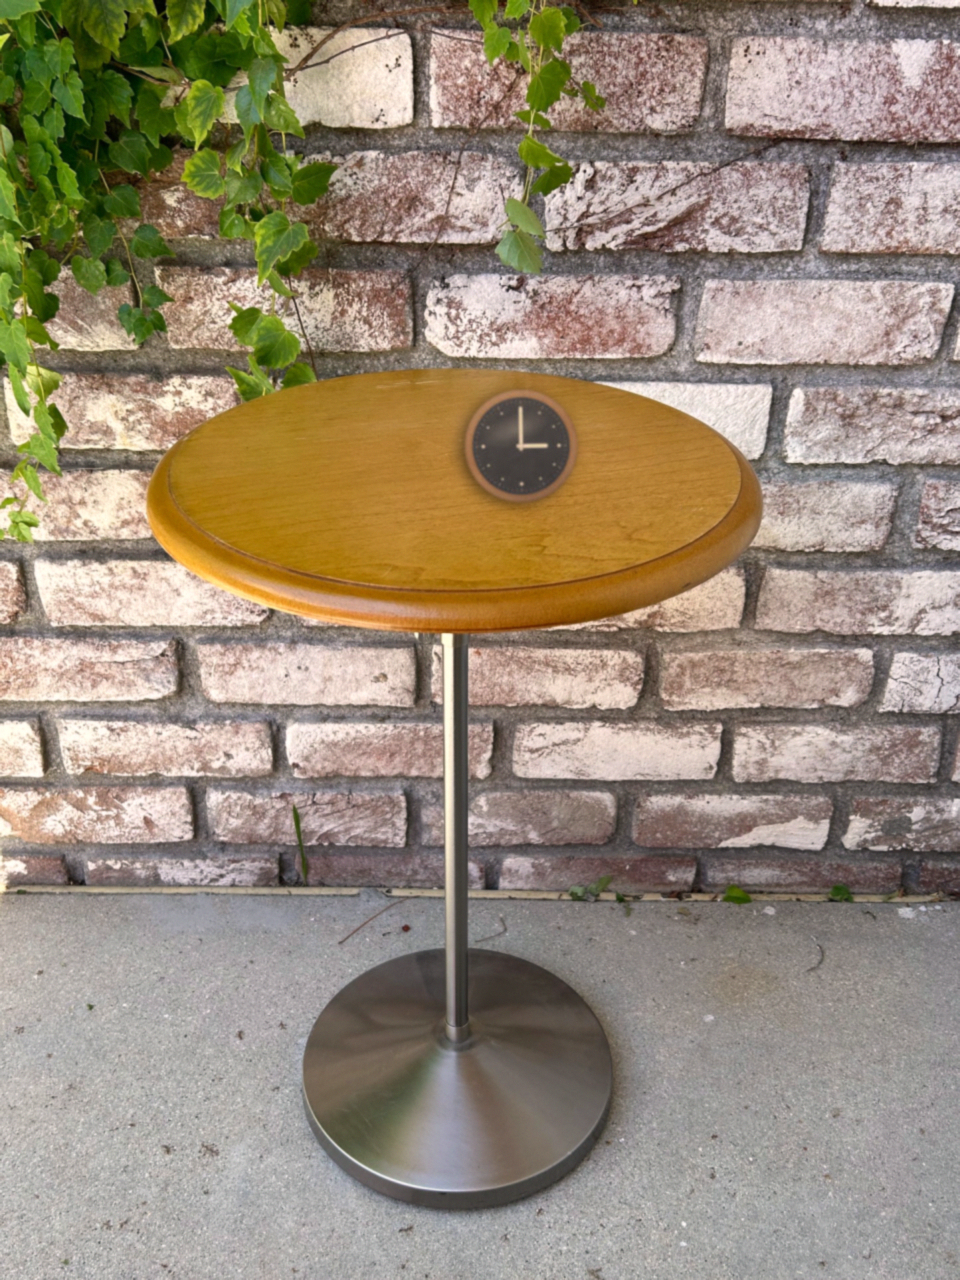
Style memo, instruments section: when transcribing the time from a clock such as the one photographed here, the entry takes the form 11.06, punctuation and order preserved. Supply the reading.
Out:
3.00
